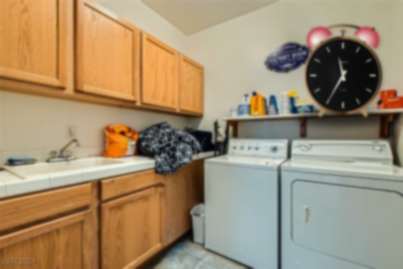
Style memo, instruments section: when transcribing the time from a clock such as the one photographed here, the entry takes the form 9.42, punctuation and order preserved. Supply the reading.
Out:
11.35
